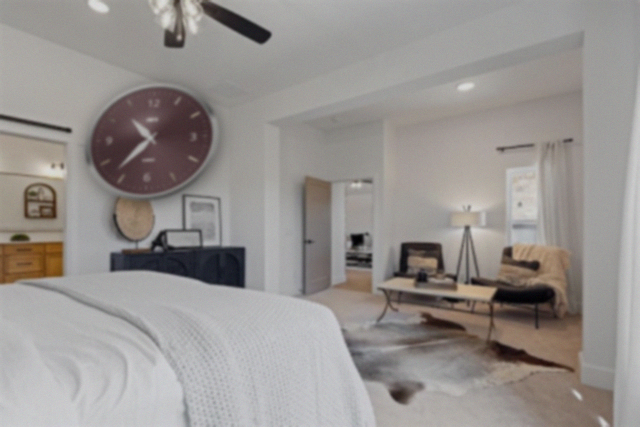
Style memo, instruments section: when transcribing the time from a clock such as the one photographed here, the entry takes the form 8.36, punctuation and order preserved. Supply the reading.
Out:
10.37
